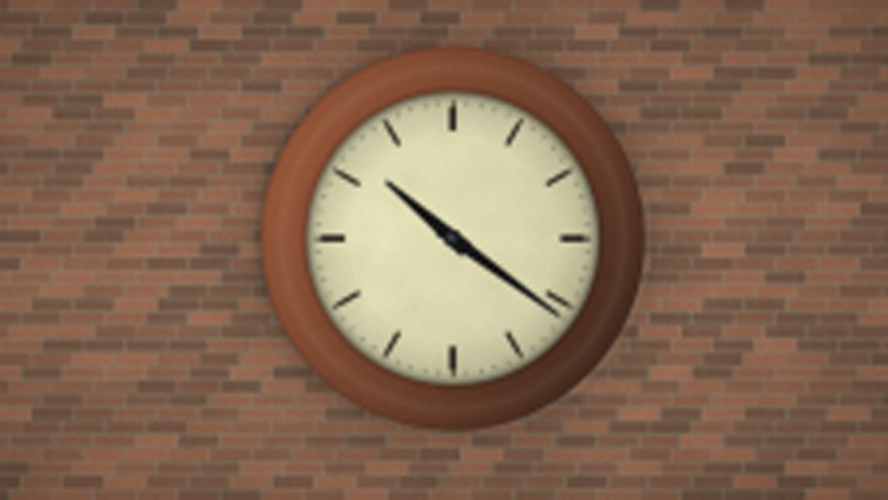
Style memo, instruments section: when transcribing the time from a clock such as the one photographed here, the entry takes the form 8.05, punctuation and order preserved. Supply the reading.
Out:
10.21
